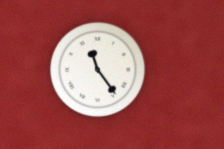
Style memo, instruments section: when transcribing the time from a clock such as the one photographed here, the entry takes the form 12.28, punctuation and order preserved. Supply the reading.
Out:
11.24
